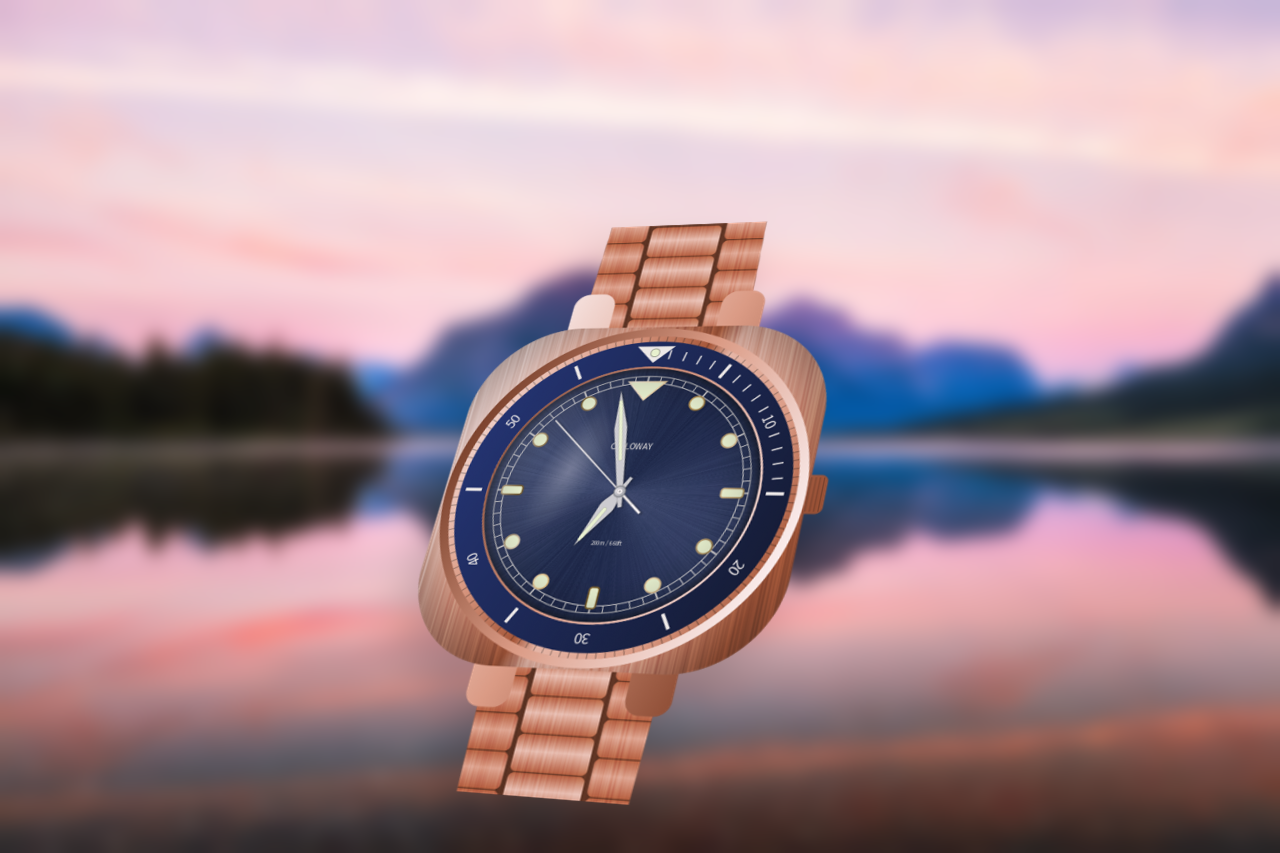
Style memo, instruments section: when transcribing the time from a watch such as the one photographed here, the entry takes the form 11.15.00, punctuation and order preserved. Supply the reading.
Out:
6.57.52
